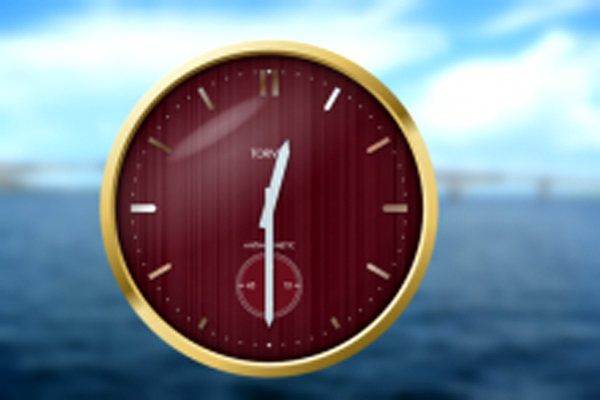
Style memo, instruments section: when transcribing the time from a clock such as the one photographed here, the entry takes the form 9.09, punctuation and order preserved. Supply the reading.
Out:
12.30
